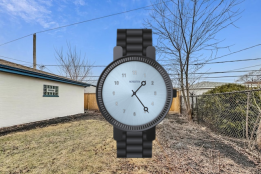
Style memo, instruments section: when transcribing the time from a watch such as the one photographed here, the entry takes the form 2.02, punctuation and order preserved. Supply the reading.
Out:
1.24
